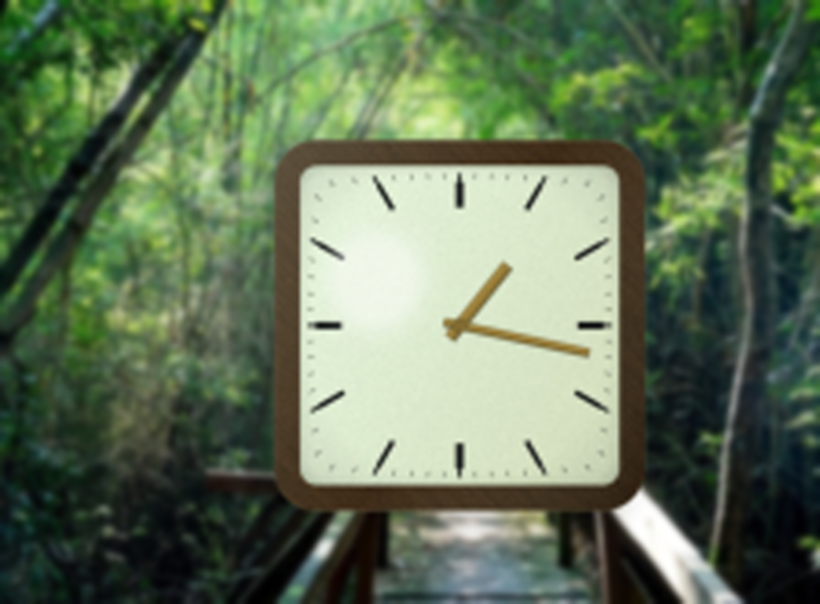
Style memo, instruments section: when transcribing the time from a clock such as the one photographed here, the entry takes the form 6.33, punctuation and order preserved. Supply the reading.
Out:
1.17
